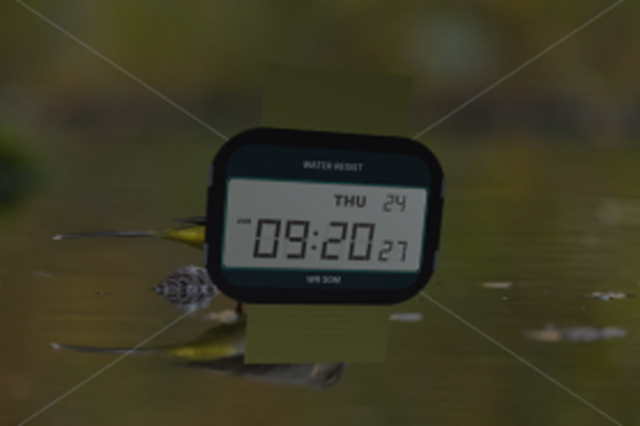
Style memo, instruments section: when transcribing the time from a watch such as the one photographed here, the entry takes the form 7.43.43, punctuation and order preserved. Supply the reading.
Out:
9.20.27
